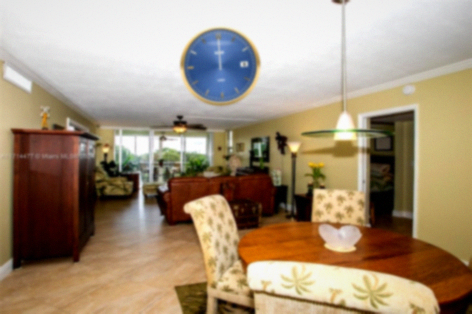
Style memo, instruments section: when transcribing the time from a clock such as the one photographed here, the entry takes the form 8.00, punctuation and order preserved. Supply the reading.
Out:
12.00
